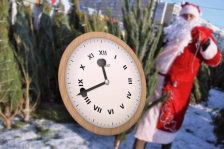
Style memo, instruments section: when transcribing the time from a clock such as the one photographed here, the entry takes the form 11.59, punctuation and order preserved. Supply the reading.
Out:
11.42
